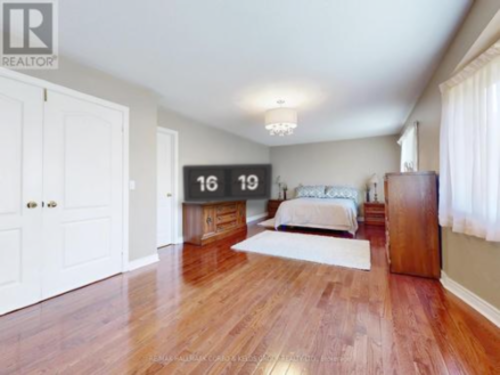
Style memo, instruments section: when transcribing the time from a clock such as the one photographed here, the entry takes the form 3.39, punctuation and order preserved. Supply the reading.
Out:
16.19
